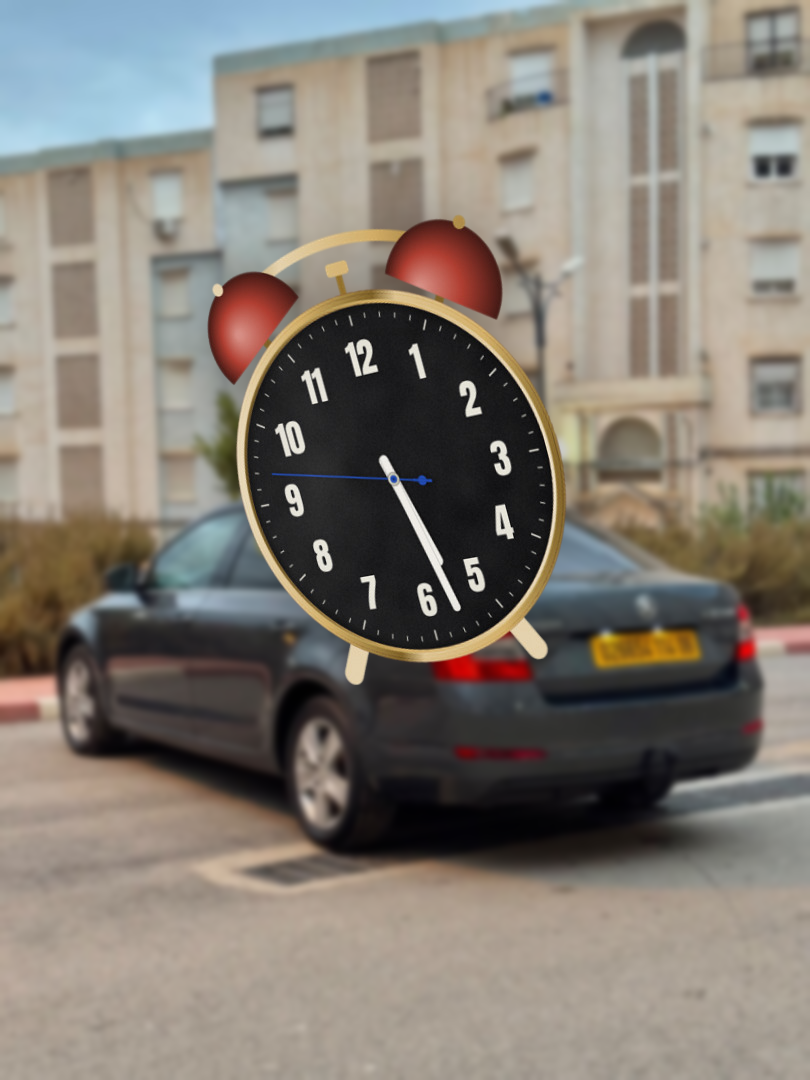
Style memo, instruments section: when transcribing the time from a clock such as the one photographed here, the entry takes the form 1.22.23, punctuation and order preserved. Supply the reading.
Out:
5.27.47
